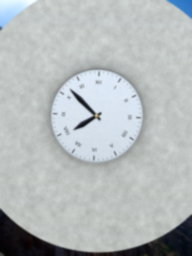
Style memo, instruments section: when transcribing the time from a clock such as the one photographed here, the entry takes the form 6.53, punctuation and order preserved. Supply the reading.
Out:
7.52
